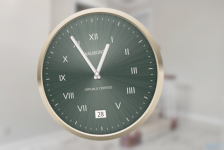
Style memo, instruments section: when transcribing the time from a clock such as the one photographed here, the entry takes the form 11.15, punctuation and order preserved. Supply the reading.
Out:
12.55
